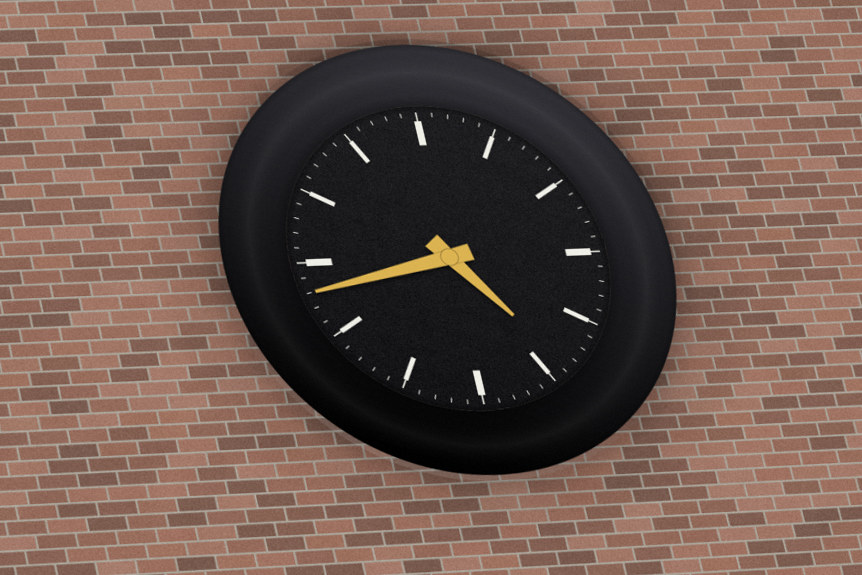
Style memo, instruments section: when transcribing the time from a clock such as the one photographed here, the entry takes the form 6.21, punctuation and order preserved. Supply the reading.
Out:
4.43
